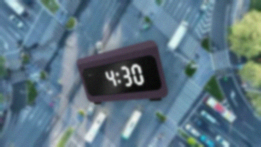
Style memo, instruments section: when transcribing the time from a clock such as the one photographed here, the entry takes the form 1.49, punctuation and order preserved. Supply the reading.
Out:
4.30
